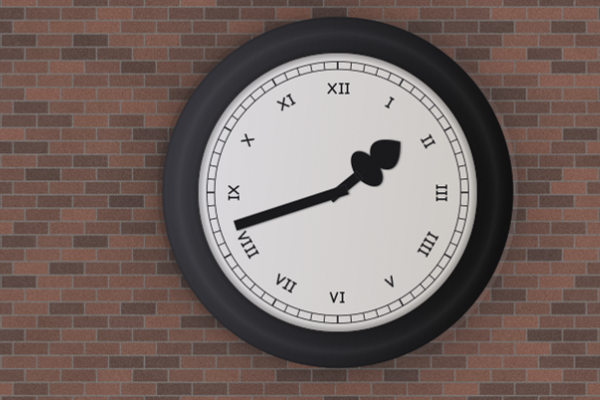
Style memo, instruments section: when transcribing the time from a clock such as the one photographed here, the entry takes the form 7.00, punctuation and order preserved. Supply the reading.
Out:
1.42
